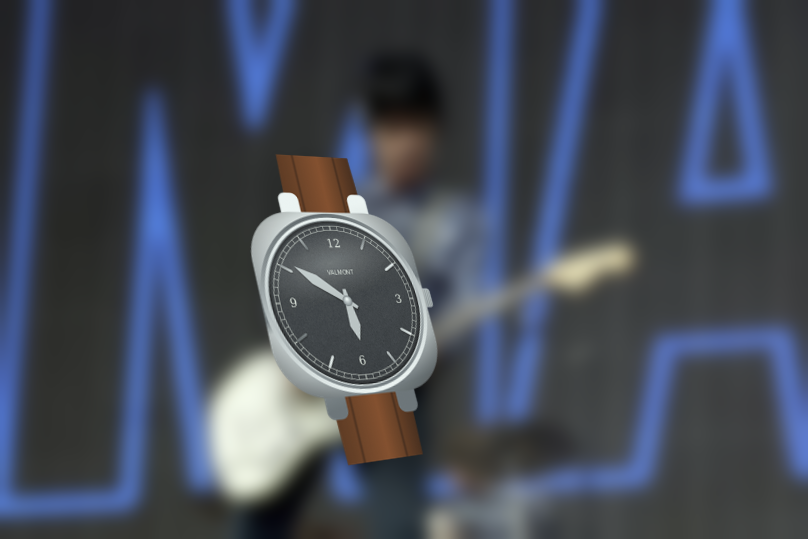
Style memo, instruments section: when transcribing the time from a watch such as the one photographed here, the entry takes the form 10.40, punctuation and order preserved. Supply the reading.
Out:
5.51
